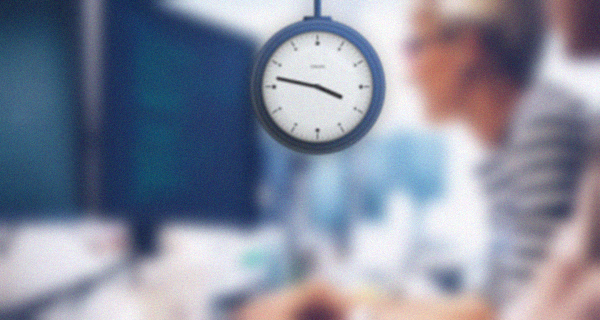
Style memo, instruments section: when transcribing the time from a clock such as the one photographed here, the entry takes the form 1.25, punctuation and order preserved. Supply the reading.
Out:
3.47
